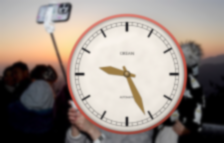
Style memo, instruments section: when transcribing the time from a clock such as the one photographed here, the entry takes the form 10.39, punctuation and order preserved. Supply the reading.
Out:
9.26
